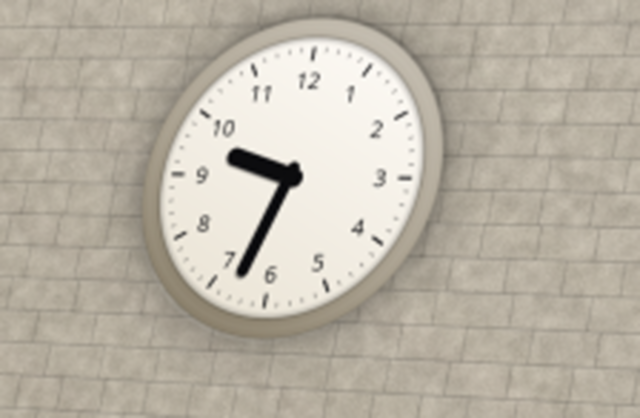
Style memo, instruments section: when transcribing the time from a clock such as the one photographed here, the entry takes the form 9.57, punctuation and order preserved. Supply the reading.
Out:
9.33
